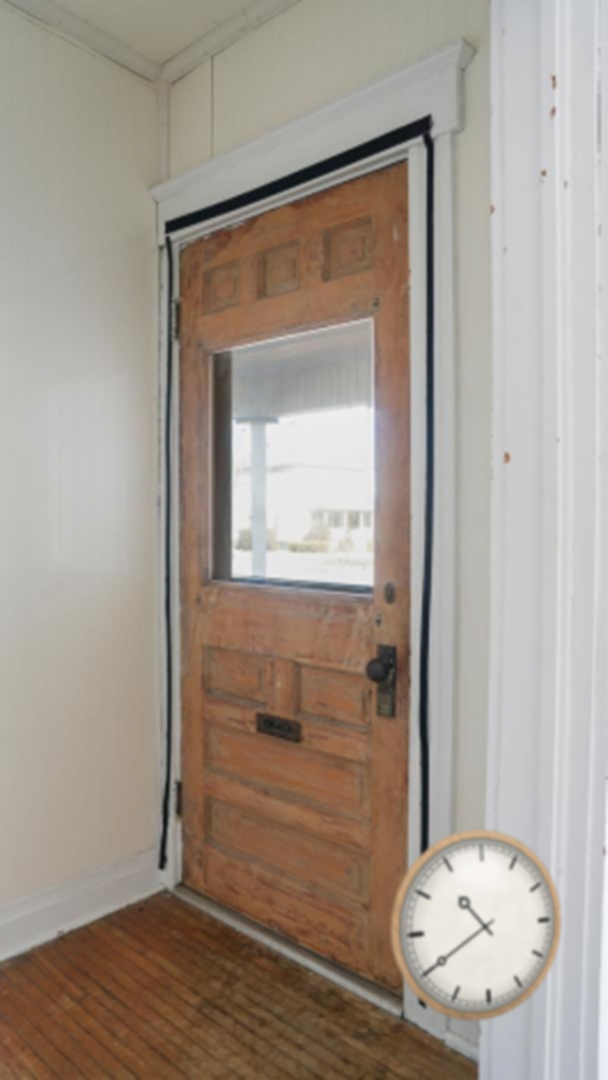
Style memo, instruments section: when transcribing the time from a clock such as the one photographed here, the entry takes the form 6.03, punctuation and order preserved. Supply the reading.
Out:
10.40
